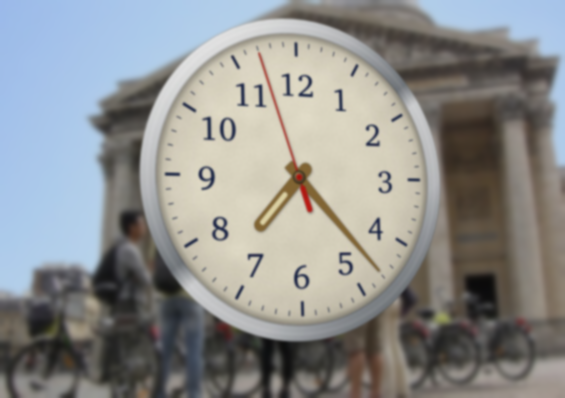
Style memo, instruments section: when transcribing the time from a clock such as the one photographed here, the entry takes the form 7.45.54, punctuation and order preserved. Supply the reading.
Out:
7.22.57
